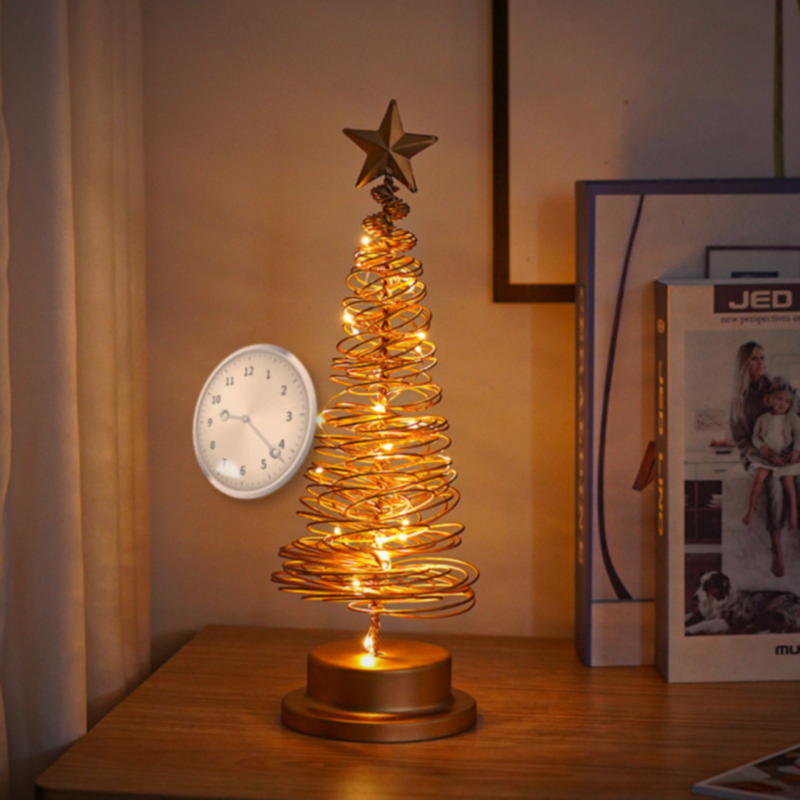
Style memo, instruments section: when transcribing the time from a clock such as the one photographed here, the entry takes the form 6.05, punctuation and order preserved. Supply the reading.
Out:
9.22
